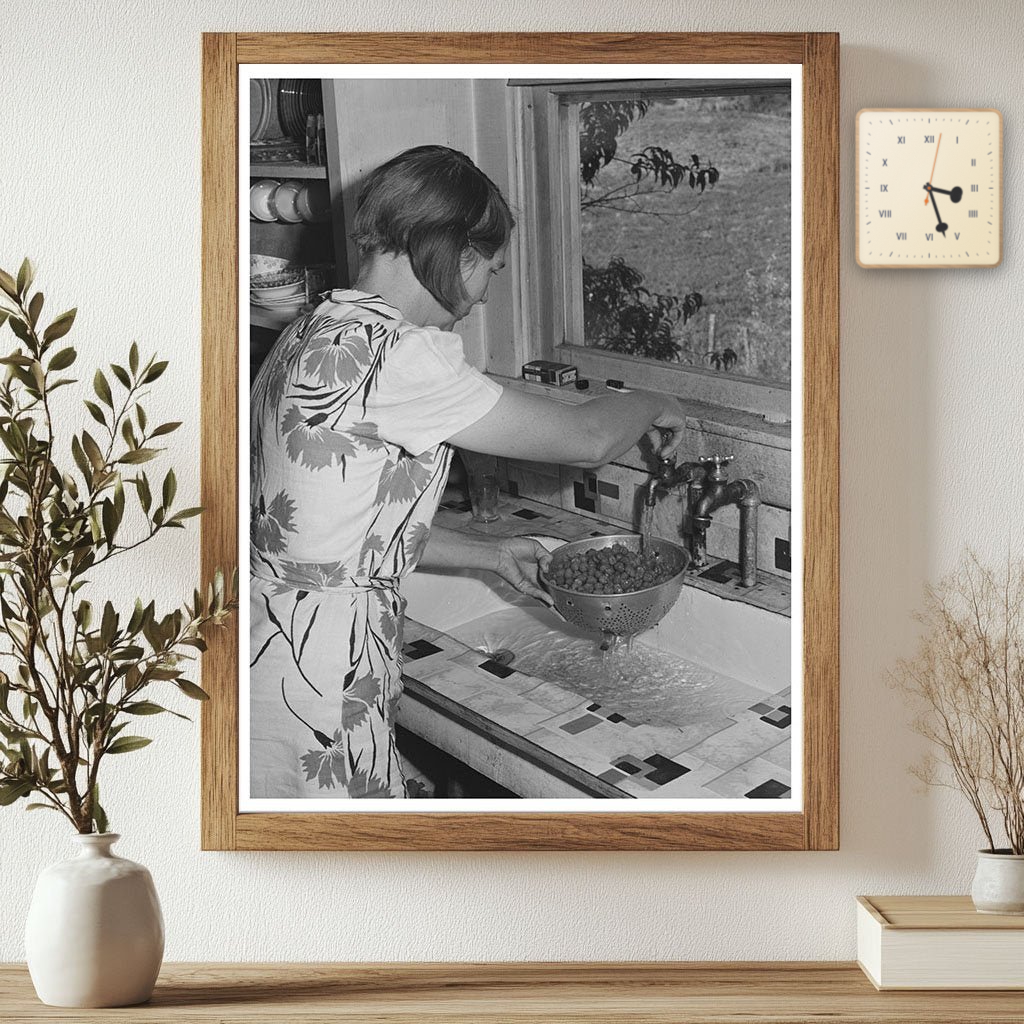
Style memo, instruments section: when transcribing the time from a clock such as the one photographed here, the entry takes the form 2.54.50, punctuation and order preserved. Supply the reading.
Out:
3.27.02
